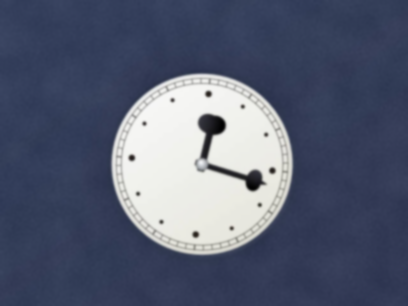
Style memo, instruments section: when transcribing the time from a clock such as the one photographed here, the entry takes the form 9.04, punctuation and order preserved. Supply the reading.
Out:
12.17
